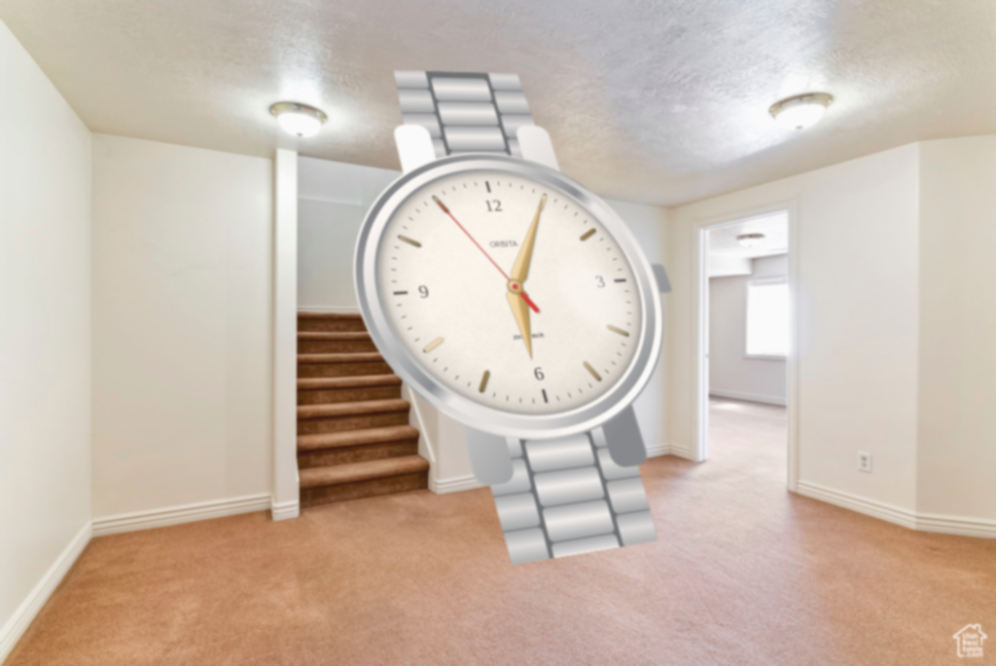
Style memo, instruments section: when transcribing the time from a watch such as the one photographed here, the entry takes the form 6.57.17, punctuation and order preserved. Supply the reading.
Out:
6.04.55
